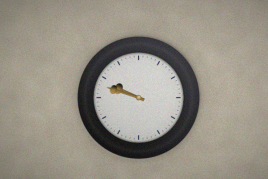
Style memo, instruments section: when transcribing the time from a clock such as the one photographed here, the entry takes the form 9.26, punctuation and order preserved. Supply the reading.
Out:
9.48
